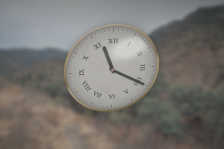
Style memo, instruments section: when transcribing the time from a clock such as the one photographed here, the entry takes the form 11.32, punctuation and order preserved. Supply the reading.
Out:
11.20
